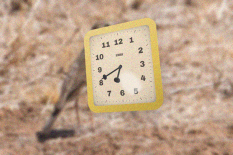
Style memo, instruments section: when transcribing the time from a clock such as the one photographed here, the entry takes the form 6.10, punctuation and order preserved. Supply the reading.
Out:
6.41
